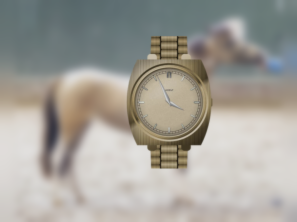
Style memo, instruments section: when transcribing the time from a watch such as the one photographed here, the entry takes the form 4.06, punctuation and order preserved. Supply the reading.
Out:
3.56
